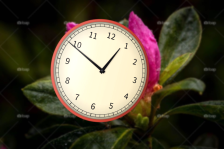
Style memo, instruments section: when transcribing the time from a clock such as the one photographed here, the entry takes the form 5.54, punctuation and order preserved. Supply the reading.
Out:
12.49
